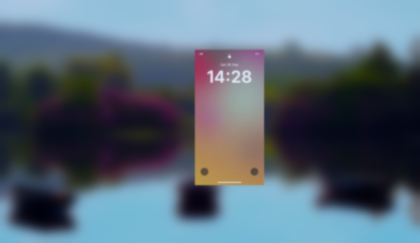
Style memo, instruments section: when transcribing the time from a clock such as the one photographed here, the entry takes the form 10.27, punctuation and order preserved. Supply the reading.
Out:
14.28
